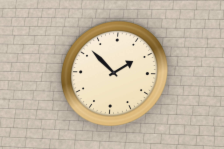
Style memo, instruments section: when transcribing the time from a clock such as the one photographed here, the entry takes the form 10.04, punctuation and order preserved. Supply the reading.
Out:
1.52
